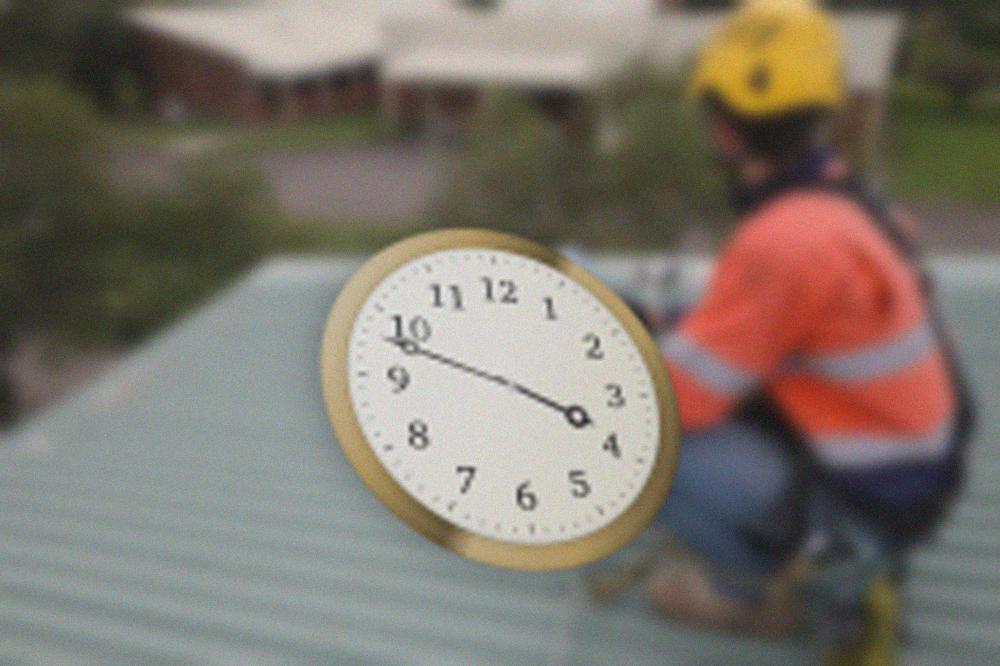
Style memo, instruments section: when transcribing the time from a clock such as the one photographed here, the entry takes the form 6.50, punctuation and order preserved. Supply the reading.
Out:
3.48
